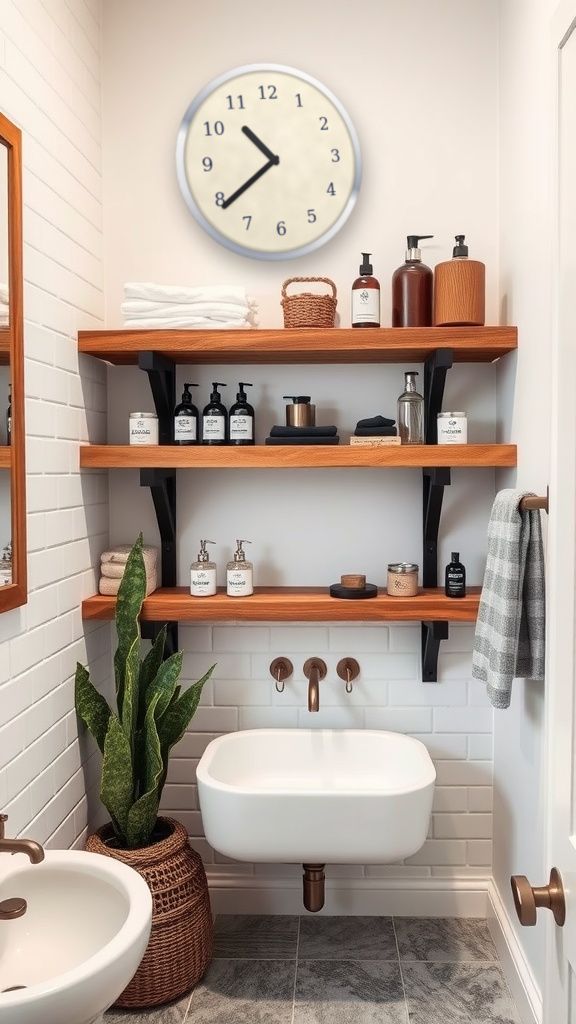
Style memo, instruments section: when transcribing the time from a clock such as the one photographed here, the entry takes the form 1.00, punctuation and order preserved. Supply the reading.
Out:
10.39
